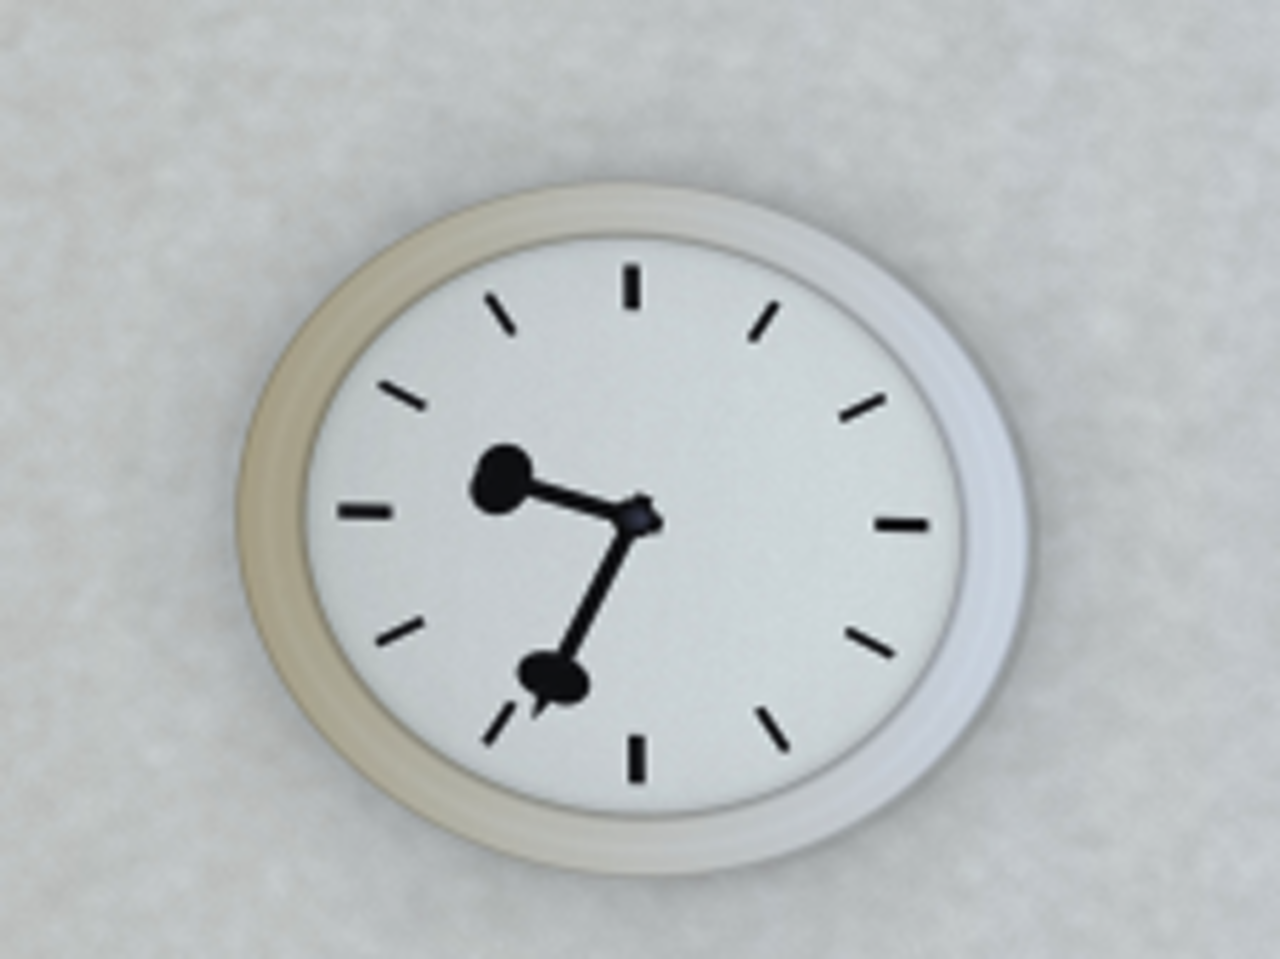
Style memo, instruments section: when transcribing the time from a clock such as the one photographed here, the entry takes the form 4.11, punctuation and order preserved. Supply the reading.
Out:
9.34
